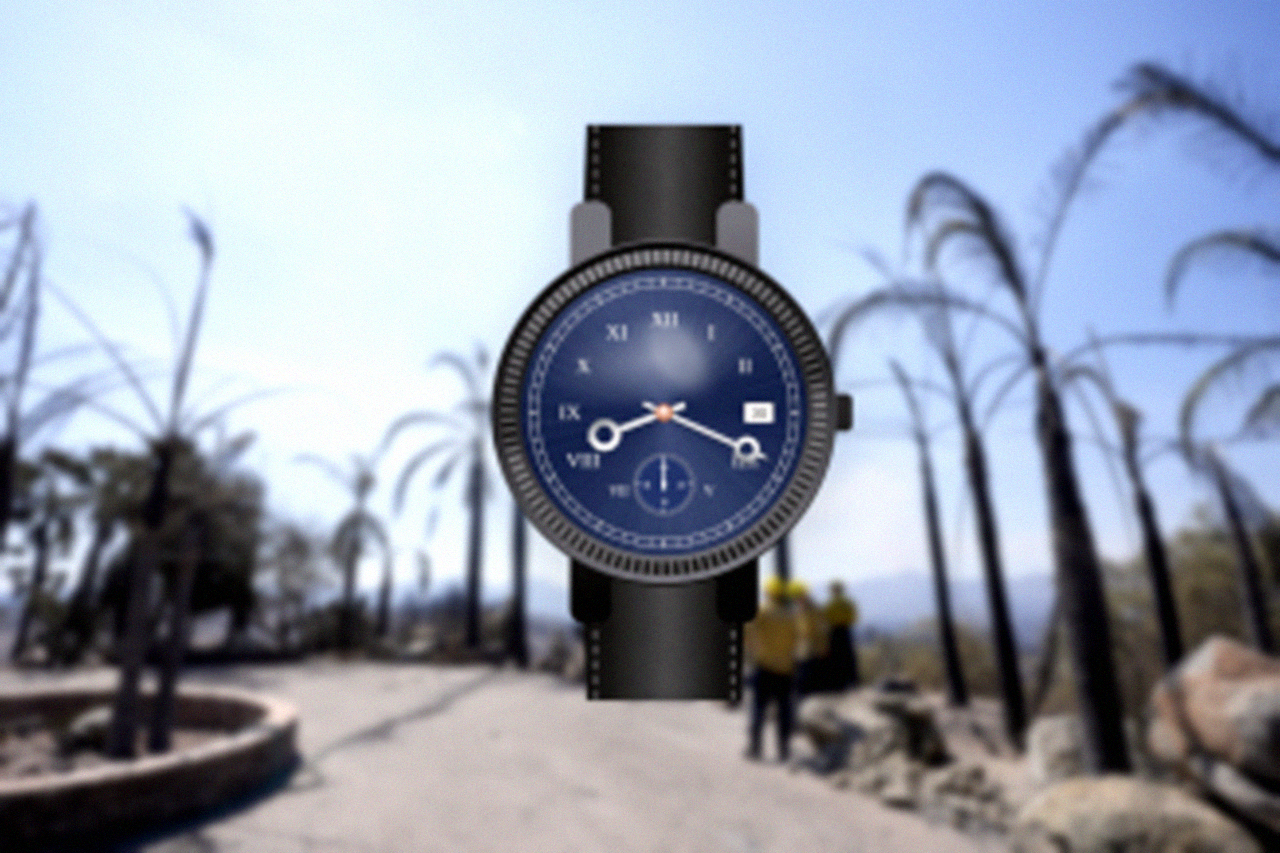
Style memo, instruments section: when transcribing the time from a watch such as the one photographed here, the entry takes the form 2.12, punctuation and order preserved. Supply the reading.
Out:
8.19
